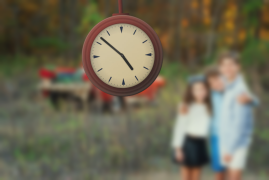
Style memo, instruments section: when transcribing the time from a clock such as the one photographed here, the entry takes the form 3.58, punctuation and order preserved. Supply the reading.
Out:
4.52
